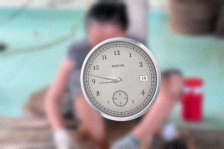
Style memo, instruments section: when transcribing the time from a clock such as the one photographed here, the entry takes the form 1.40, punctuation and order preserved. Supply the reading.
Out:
8.47
